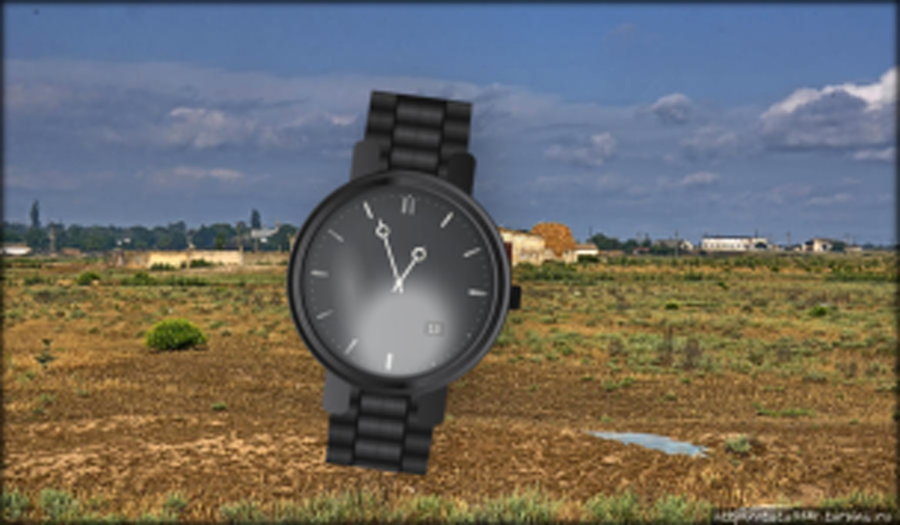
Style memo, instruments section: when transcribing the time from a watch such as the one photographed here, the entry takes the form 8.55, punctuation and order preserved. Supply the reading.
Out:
12.56
